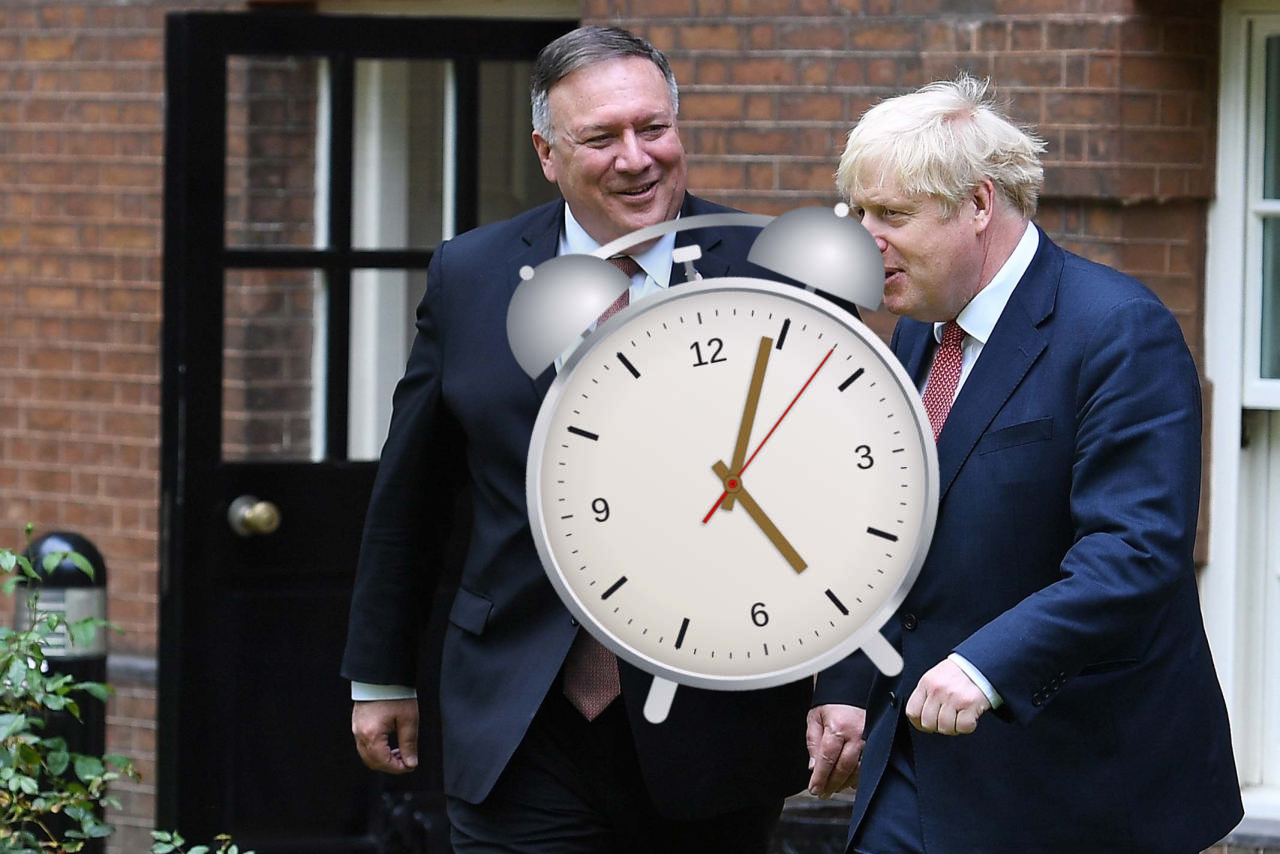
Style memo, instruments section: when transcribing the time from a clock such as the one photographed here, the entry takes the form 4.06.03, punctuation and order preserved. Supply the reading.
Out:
5.04.08
